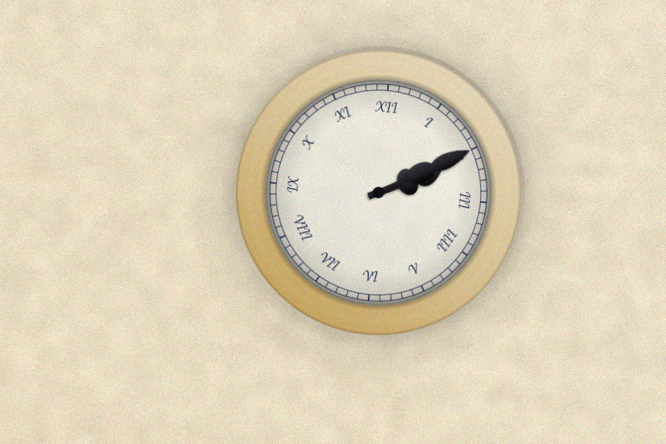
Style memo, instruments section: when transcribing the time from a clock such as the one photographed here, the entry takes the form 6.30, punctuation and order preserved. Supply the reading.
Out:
2.10
